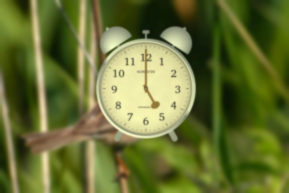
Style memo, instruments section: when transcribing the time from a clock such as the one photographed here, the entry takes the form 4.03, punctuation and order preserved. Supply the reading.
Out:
5.00
